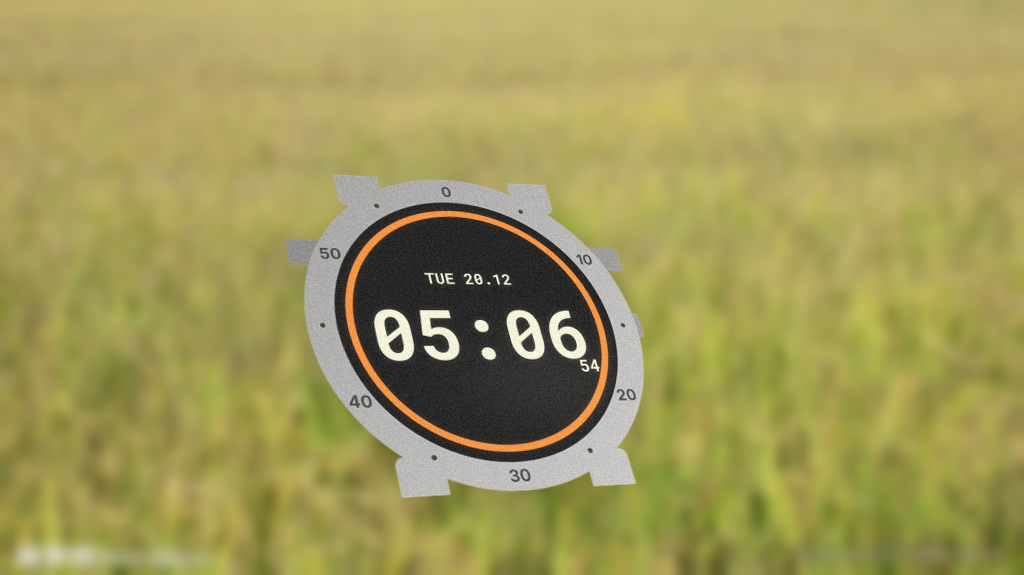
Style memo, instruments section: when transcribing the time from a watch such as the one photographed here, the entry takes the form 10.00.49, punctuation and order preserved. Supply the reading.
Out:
5.06.54
